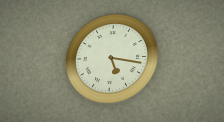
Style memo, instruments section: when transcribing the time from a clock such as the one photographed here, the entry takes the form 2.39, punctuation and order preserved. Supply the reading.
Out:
5.17
